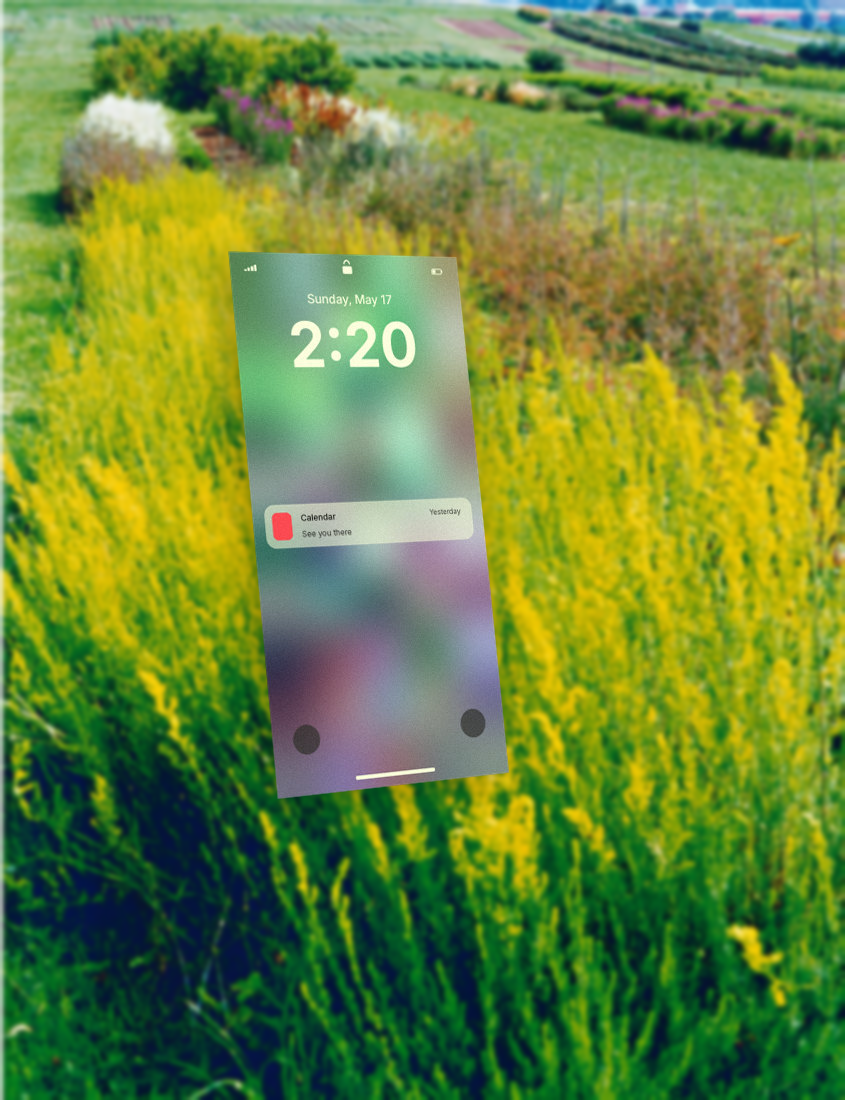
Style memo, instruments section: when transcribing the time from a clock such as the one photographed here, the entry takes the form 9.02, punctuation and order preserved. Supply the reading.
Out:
2.20
